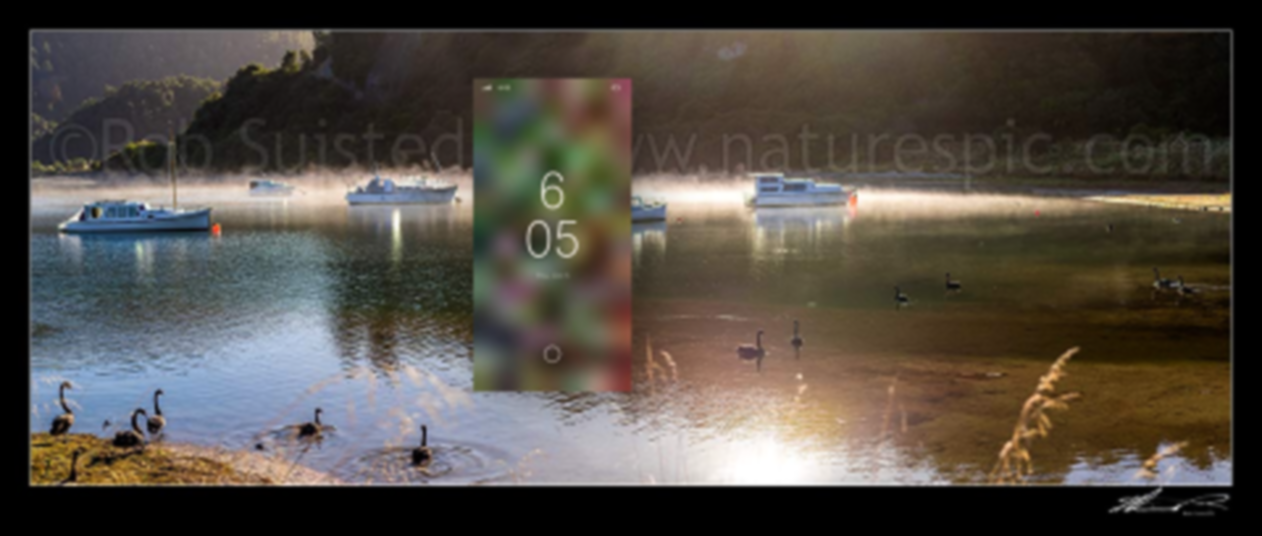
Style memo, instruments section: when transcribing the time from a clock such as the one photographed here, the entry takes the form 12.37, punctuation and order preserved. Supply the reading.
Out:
6.05
